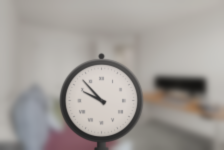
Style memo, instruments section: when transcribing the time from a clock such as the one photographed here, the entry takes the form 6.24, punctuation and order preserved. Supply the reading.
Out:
9.53
